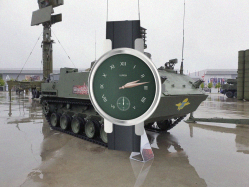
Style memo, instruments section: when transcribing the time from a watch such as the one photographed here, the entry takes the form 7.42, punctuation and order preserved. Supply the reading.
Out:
2.13
